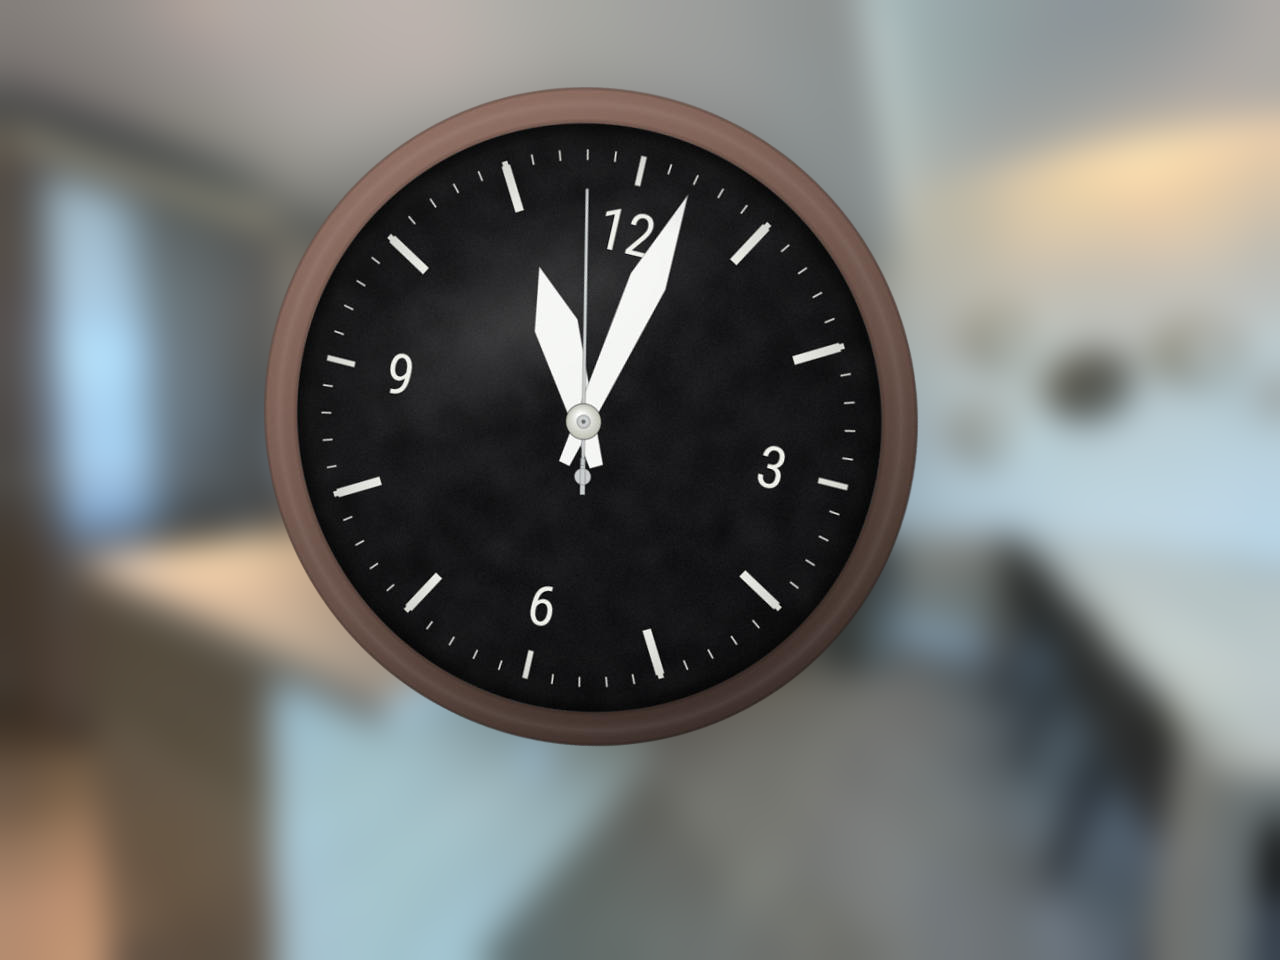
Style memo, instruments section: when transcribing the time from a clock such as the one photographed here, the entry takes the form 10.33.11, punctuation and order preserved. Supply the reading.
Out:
11.01.58
